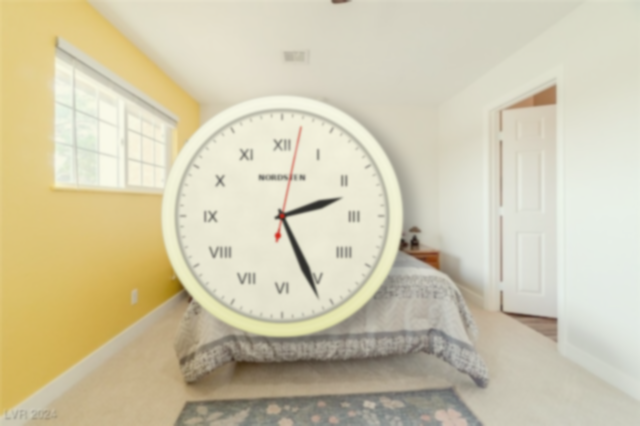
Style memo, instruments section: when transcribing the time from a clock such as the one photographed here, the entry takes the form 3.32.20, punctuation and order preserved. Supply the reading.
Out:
2.26.02
